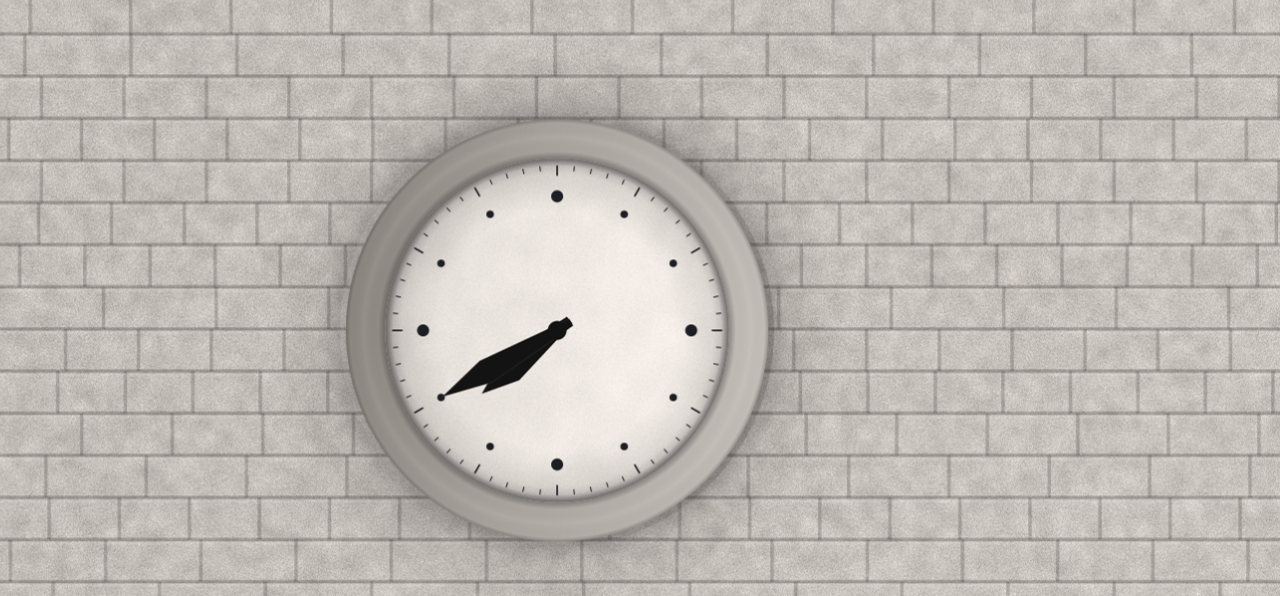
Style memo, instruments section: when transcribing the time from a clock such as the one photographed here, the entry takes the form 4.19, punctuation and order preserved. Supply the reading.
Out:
7.40
